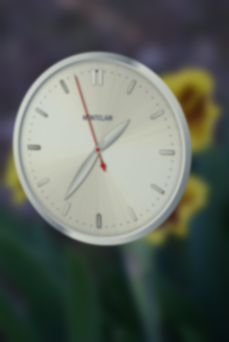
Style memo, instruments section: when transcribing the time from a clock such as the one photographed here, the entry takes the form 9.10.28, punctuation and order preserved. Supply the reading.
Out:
1.35.57
